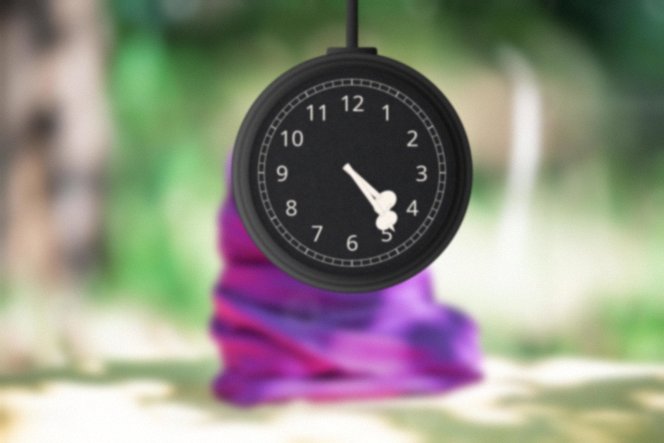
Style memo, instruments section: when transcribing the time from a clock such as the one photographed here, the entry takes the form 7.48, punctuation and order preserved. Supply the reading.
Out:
4.24
